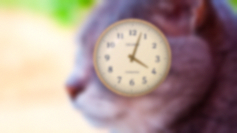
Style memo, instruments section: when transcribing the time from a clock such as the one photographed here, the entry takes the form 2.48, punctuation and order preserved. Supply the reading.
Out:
4.03
